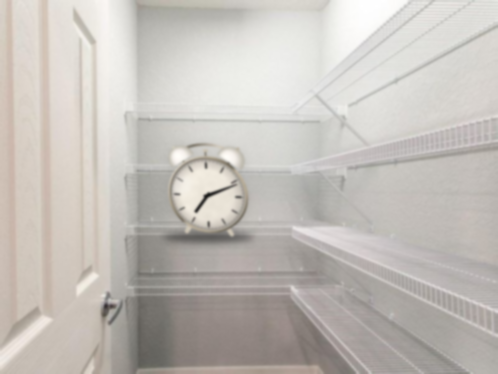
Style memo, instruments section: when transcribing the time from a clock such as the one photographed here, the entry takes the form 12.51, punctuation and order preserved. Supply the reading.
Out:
7.11
